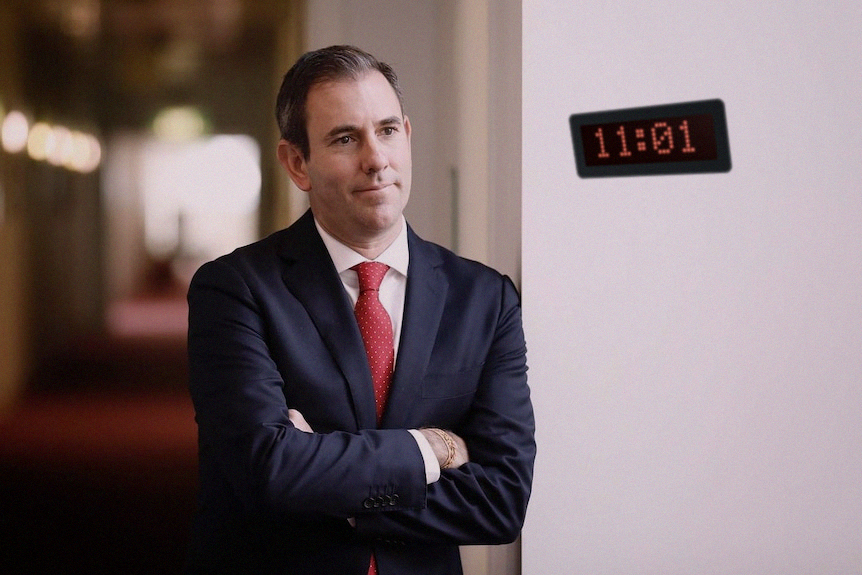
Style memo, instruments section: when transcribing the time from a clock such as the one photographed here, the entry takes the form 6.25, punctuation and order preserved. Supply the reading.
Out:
11.01
